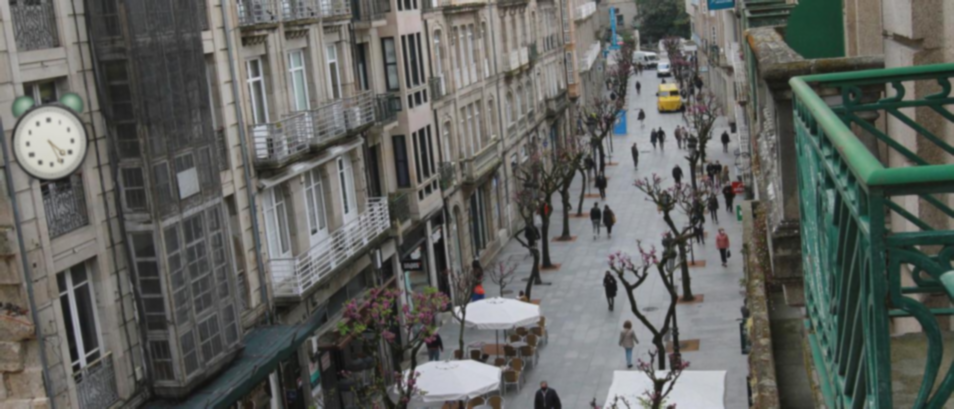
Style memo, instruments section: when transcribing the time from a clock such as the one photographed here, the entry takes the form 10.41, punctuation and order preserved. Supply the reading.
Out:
4.26
